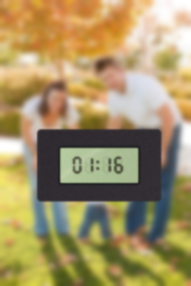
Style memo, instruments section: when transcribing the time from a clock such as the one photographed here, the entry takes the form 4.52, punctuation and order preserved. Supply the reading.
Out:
1.16
